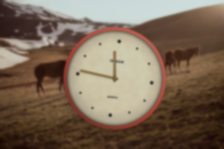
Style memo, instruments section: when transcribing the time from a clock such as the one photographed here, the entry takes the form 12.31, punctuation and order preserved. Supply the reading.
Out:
11.46
